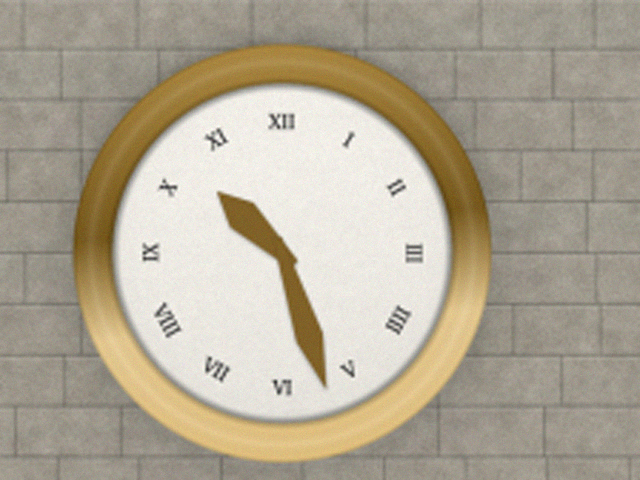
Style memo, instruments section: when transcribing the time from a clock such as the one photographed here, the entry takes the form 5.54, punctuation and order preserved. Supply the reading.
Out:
10.27
